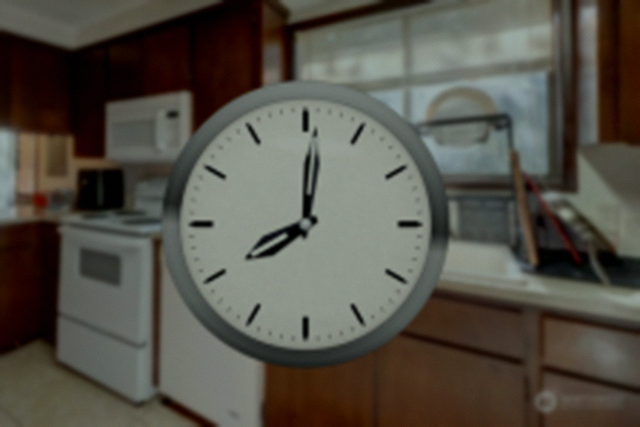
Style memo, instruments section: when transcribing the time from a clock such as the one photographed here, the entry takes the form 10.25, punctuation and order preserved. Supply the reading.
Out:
8.01
